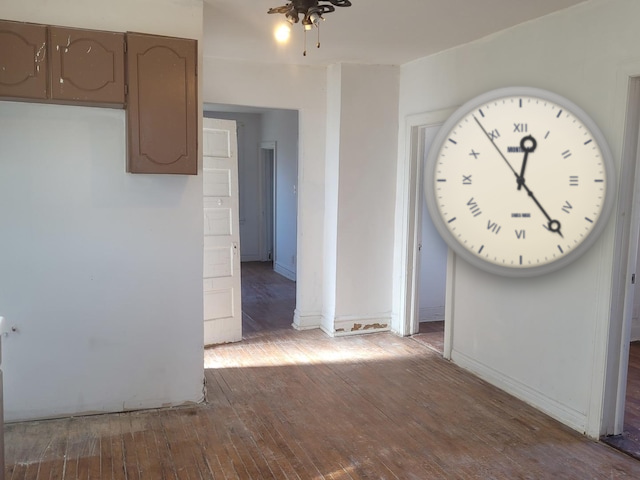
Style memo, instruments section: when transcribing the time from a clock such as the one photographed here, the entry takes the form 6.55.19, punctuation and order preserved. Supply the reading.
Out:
12.23.54
